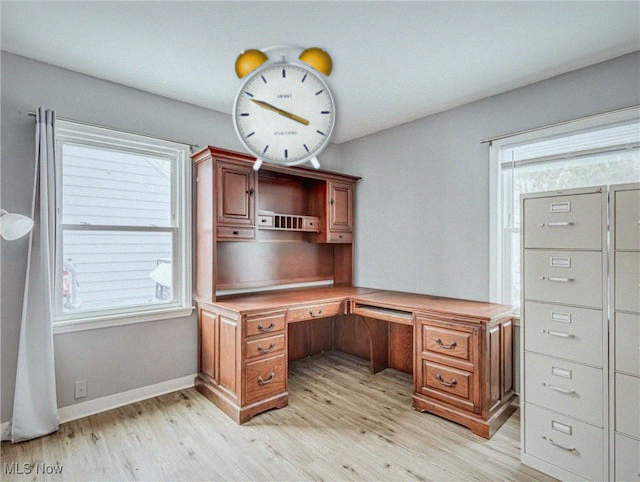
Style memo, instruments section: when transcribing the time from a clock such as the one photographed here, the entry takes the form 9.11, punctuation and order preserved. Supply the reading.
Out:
3.49
